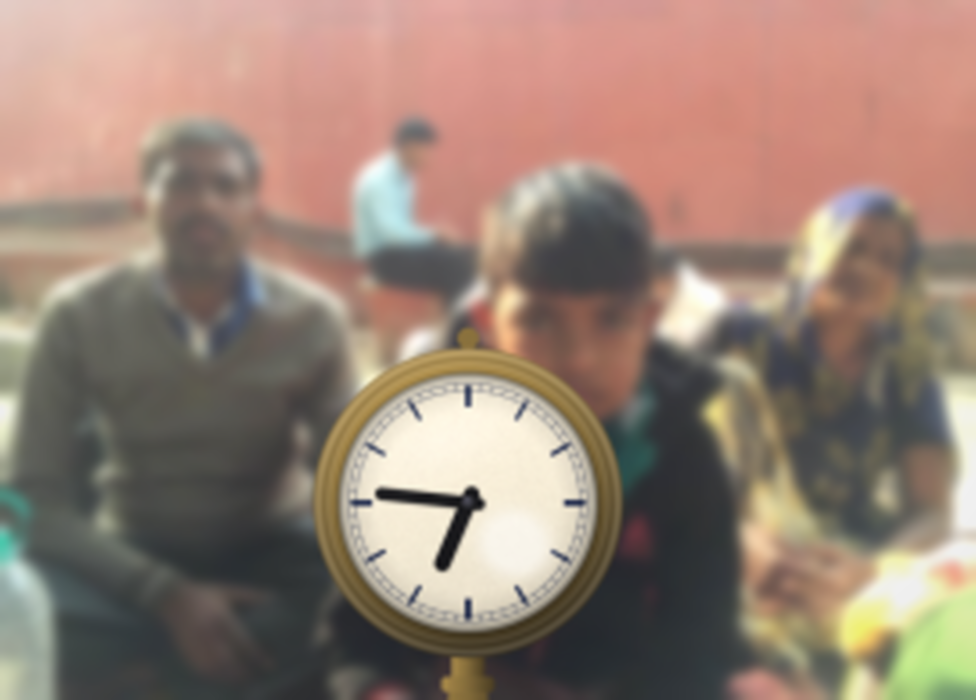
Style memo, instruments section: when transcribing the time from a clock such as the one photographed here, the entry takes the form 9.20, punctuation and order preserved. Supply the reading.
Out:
6.46
